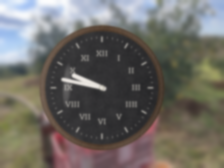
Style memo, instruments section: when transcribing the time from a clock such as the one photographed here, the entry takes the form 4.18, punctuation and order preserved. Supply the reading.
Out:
9.47
